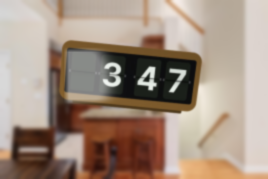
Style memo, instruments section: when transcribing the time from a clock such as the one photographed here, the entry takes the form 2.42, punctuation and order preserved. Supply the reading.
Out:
3.47
